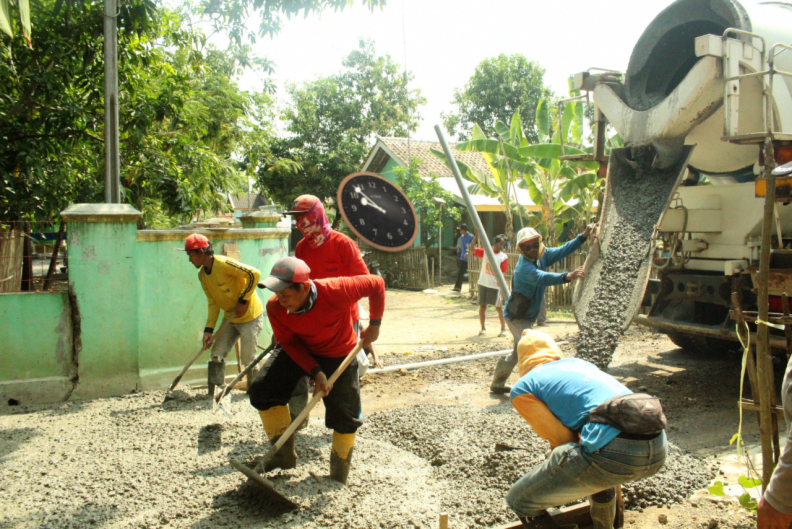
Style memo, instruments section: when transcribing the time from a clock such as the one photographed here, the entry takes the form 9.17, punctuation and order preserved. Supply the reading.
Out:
9.53
